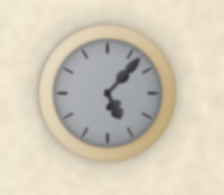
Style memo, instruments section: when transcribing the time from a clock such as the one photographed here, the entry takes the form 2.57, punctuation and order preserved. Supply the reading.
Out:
5.07
